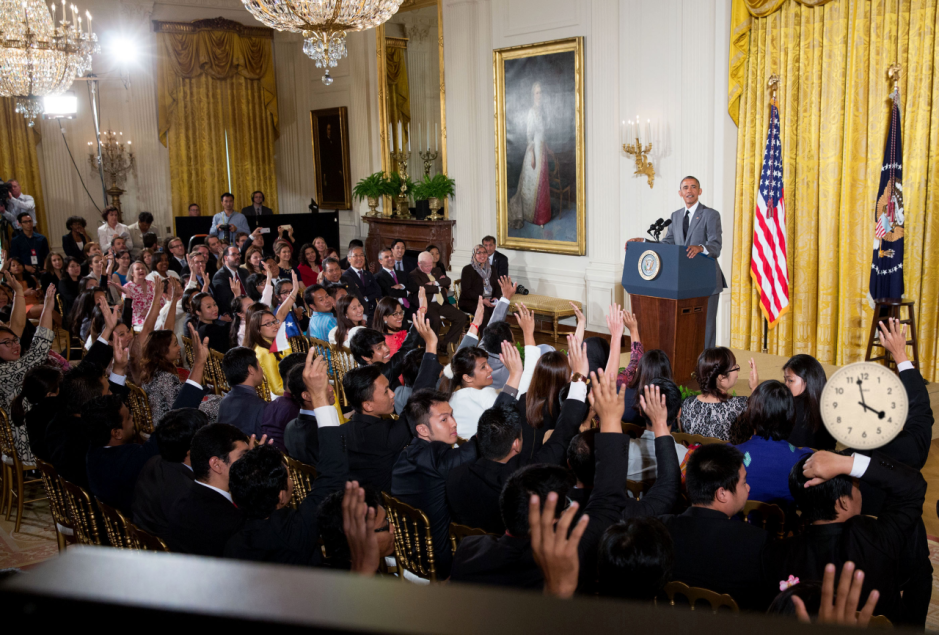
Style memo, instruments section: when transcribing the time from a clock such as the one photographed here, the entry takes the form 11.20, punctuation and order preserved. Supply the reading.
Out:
3.58
